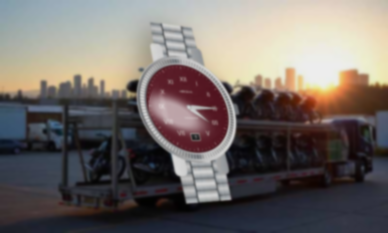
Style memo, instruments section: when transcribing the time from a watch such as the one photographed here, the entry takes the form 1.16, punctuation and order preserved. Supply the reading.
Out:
4.15
